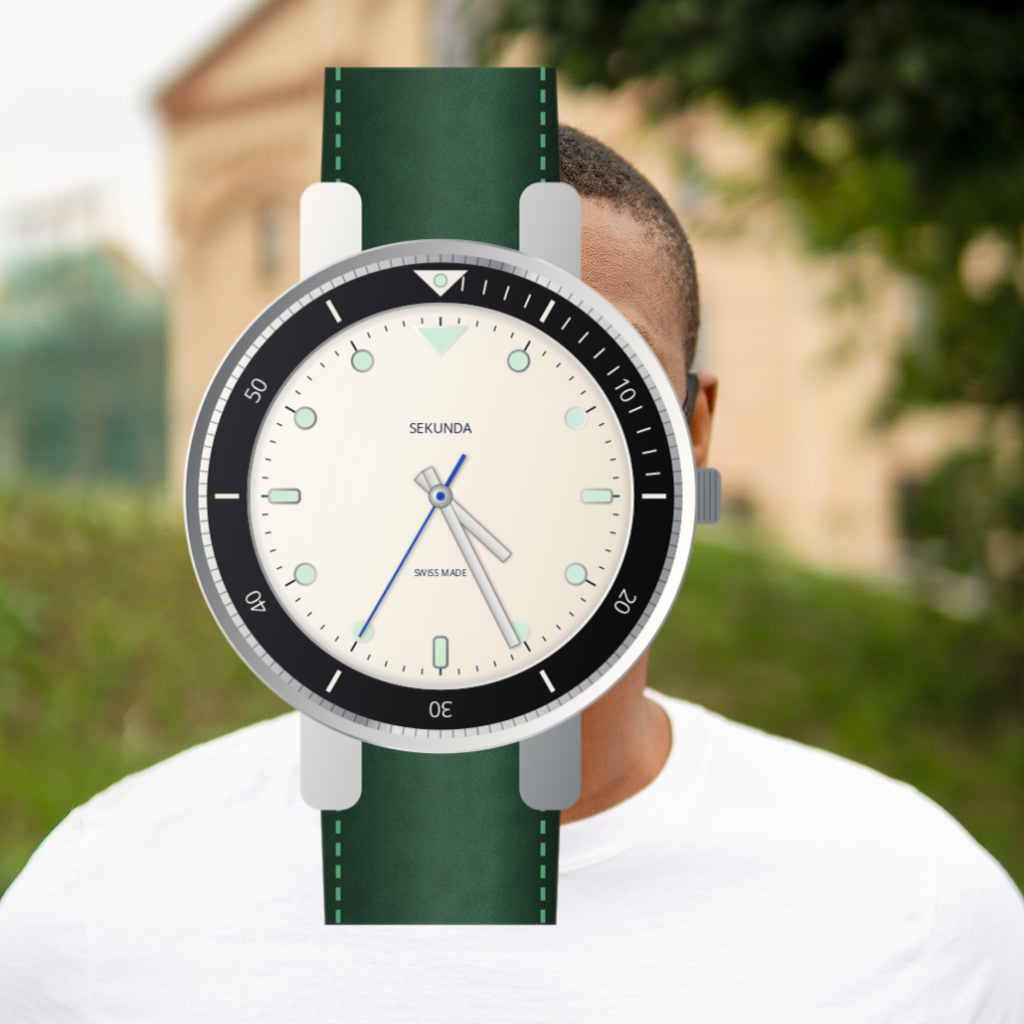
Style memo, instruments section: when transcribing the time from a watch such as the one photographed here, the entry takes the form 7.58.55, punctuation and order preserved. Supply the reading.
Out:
4.25.35
